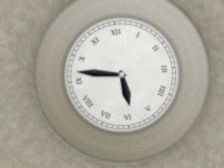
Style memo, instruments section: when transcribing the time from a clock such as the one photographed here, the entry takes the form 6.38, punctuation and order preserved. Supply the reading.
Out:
5.47
